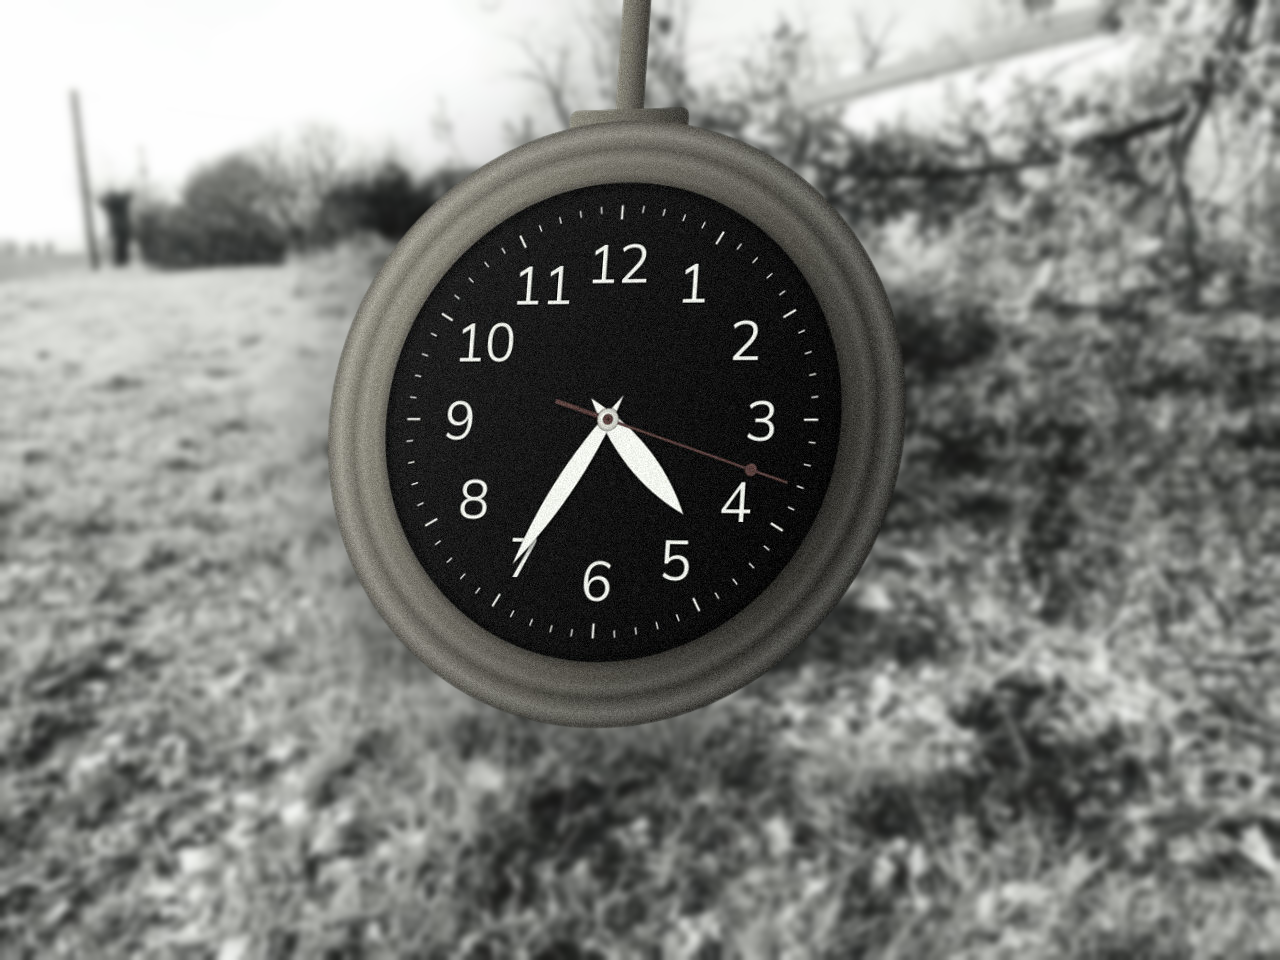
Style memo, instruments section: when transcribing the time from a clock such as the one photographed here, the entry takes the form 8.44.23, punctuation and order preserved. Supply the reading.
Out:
4.35.18
